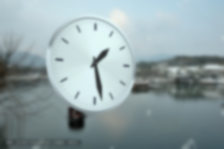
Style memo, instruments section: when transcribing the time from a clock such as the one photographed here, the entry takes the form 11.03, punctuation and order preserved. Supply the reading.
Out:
1.28
